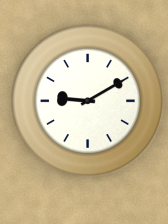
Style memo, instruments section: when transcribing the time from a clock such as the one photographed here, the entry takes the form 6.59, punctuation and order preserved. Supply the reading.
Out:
9.10
